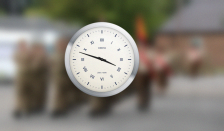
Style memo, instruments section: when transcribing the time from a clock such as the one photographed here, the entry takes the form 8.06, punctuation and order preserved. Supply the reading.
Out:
3.48
